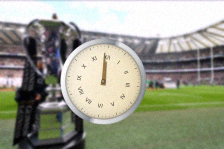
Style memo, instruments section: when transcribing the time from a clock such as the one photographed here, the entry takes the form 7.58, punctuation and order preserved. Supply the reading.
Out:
11.59
